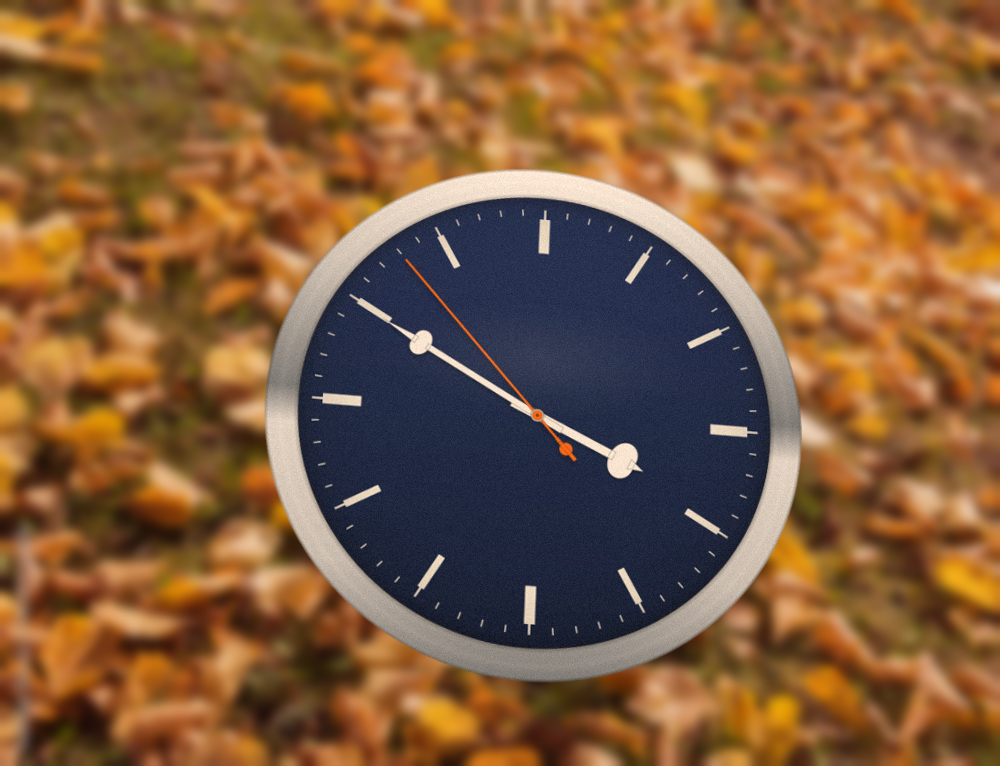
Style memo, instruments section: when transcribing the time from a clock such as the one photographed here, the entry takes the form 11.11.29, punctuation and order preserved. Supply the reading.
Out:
3.49.53
